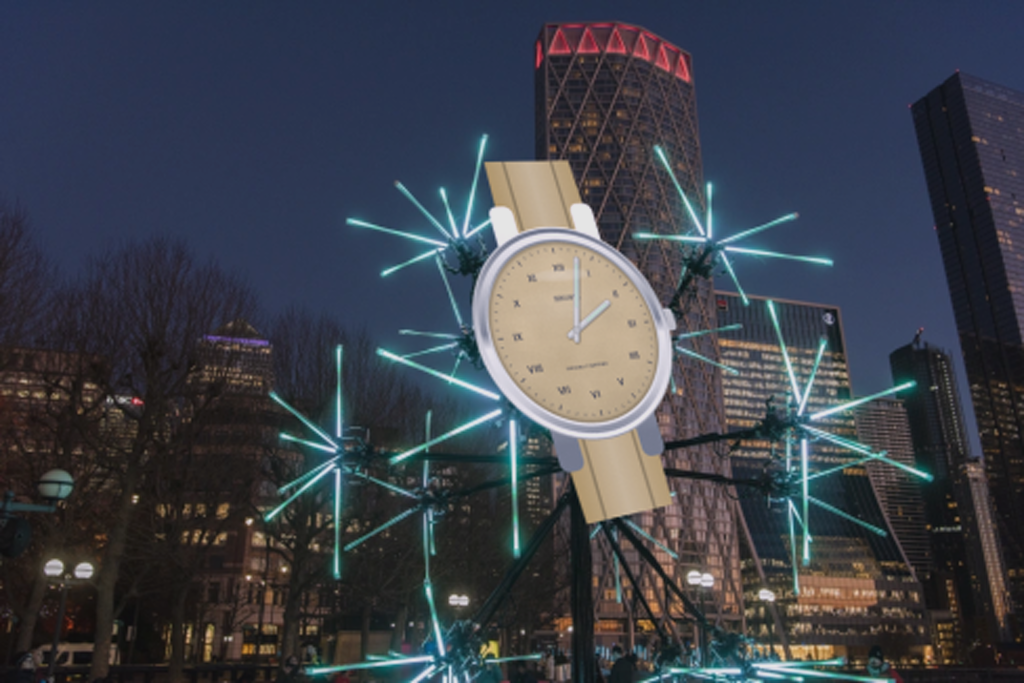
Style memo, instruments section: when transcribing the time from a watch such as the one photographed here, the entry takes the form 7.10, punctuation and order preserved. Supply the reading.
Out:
2.03
